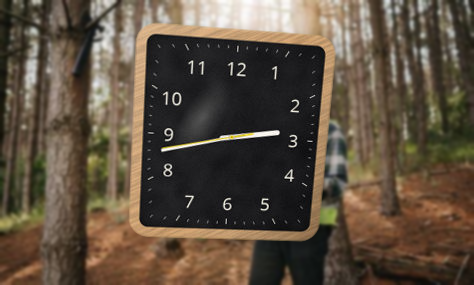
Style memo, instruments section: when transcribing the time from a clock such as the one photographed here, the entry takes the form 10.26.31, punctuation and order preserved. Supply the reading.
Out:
2.42.43
